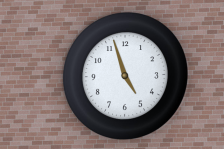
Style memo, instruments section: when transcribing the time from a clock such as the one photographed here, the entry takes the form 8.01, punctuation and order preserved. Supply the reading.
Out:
4.57
